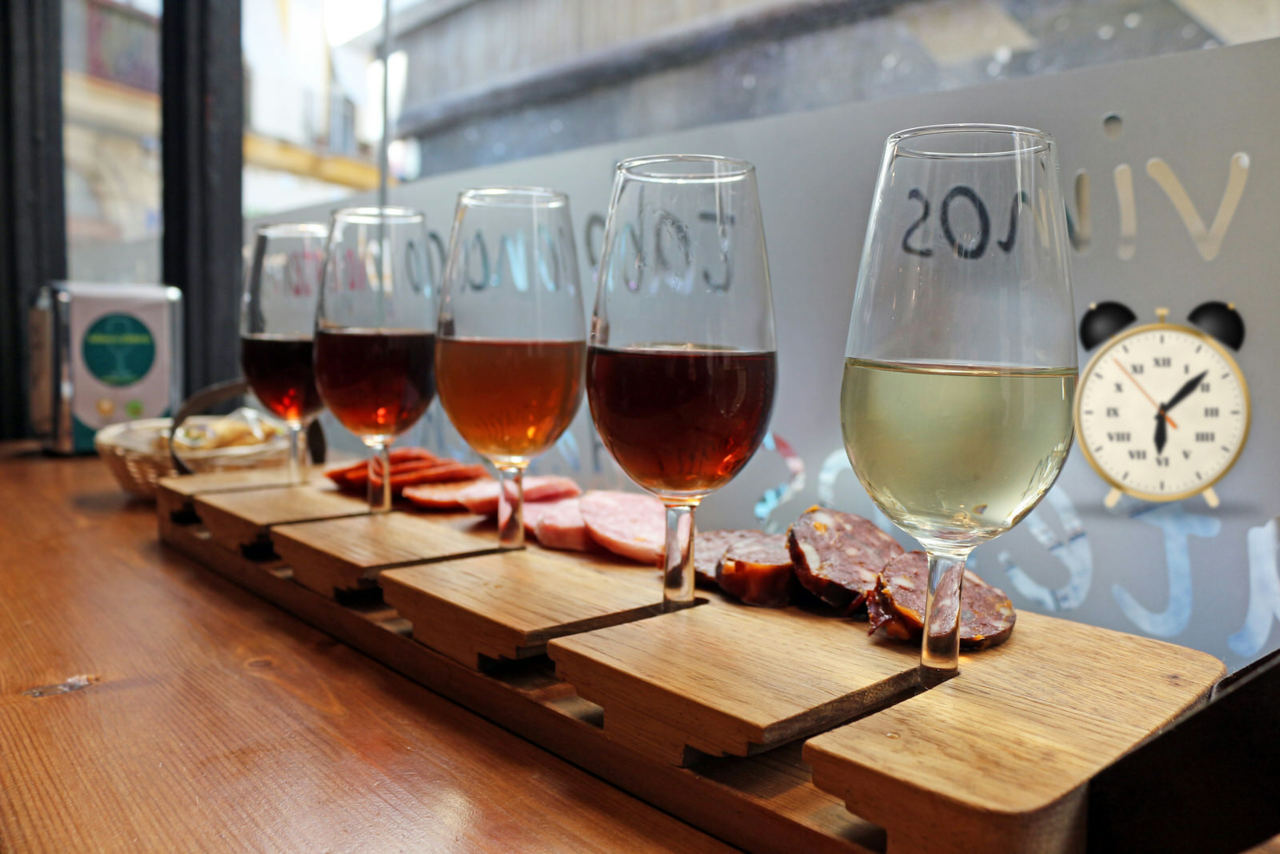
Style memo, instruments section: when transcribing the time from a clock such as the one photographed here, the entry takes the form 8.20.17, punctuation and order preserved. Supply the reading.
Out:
6.07.53
